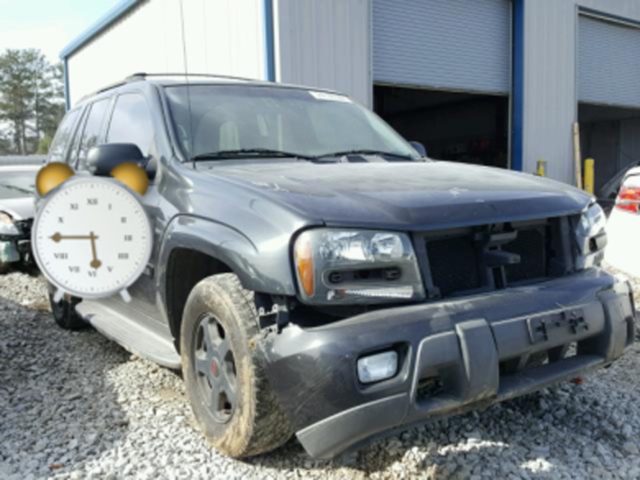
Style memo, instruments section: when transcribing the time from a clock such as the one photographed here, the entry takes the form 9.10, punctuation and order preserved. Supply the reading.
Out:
5.45
